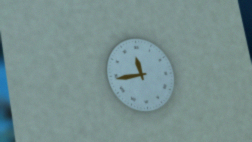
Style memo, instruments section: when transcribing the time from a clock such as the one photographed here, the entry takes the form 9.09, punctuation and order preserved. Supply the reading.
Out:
11.44
